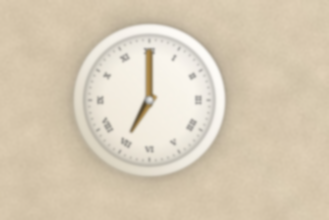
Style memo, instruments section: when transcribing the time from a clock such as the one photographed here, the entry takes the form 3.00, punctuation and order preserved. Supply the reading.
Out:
7.00
